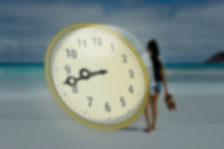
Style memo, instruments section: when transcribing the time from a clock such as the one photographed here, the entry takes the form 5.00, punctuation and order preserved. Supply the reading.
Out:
8.42
